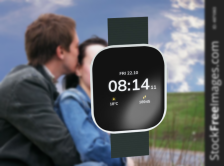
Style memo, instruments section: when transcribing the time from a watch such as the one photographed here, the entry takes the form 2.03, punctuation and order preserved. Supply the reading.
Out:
8.14
